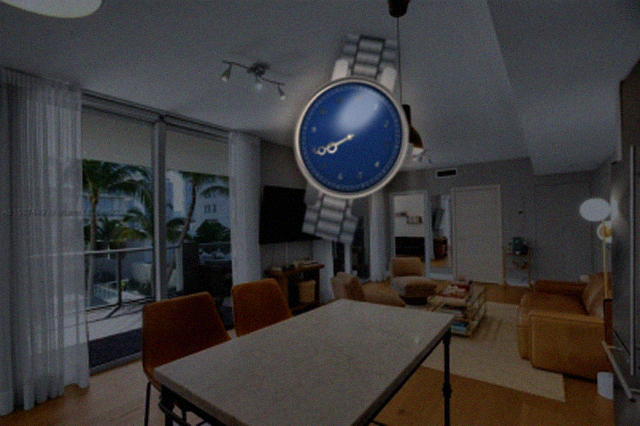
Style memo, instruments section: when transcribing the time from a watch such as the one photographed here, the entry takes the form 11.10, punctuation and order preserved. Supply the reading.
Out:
7.39
